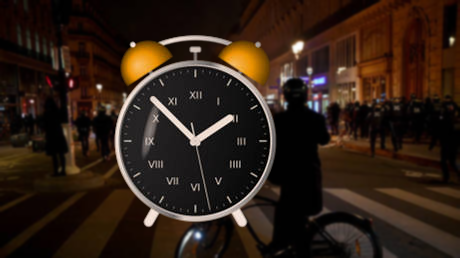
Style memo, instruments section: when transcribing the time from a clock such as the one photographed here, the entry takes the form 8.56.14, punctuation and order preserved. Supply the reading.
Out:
1.52.28
